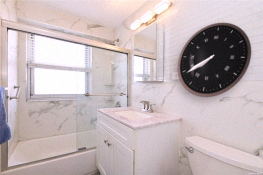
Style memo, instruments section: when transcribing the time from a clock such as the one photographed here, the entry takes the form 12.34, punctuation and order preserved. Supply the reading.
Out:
7.39
